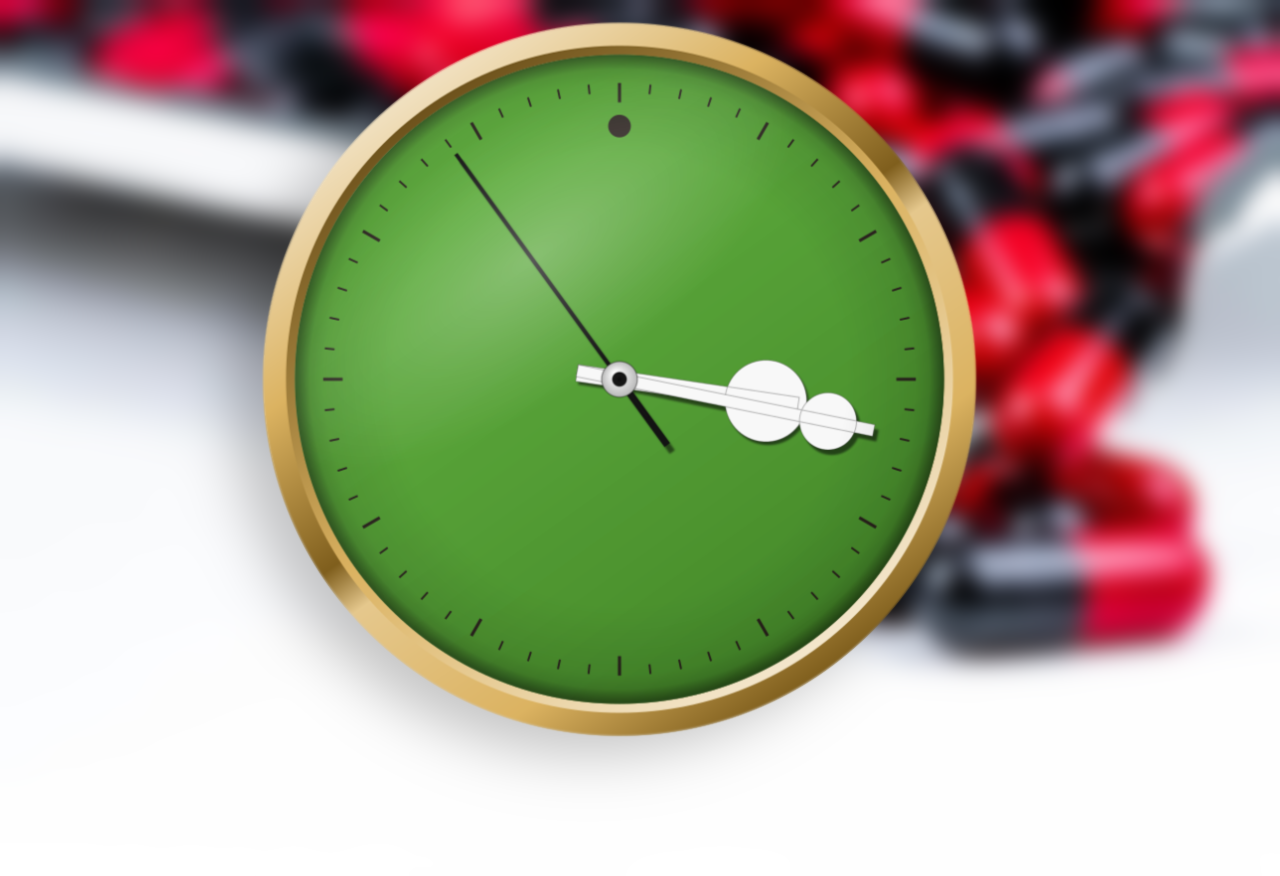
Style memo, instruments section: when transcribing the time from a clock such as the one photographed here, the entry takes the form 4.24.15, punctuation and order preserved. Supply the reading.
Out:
3.16.54
